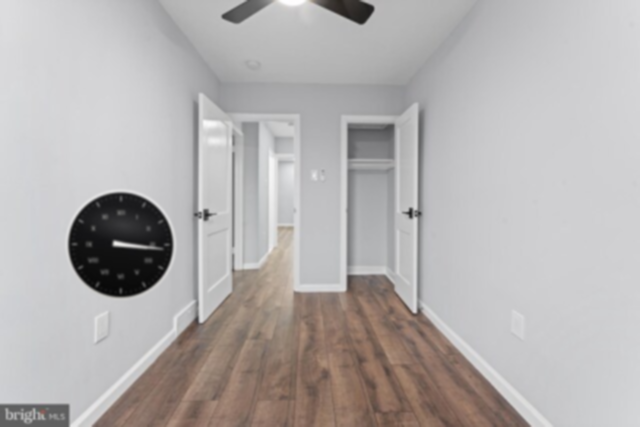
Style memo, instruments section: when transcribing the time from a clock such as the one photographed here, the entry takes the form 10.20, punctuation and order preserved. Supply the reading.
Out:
3.16
